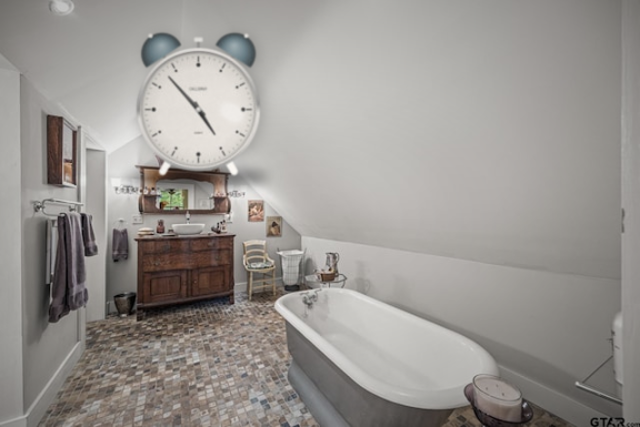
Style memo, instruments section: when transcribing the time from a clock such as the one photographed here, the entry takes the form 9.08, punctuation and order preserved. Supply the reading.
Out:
4.53
